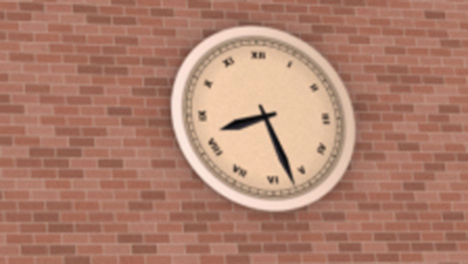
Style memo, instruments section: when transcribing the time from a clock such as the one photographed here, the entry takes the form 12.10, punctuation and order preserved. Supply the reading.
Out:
8.27
